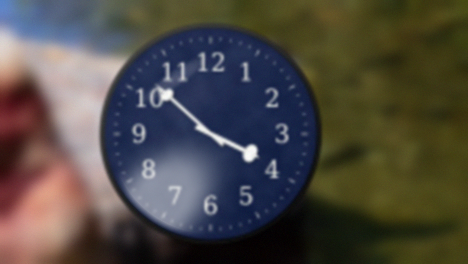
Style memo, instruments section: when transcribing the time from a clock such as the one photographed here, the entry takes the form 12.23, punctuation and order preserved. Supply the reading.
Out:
3.52
